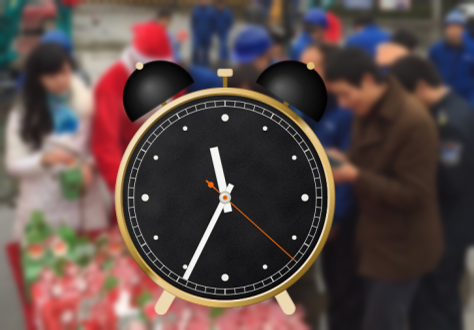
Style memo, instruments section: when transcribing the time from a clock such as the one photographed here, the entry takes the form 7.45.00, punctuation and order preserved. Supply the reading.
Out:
11.34.22
